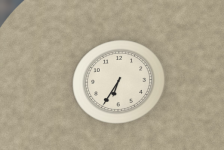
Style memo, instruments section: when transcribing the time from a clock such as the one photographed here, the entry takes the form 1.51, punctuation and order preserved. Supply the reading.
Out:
6.35
